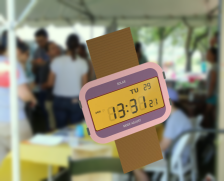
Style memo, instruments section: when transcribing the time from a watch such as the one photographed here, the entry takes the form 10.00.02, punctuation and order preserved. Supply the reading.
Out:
13.31.21
